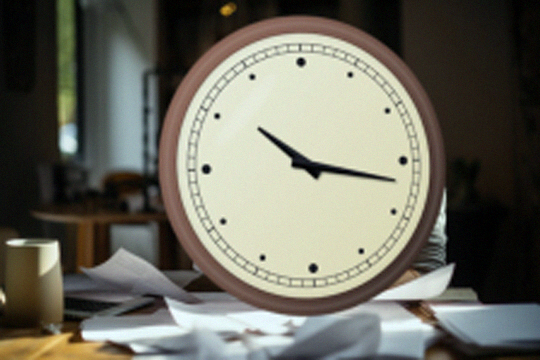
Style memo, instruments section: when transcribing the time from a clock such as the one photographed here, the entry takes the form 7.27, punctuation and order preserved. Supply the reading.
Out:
10.17
